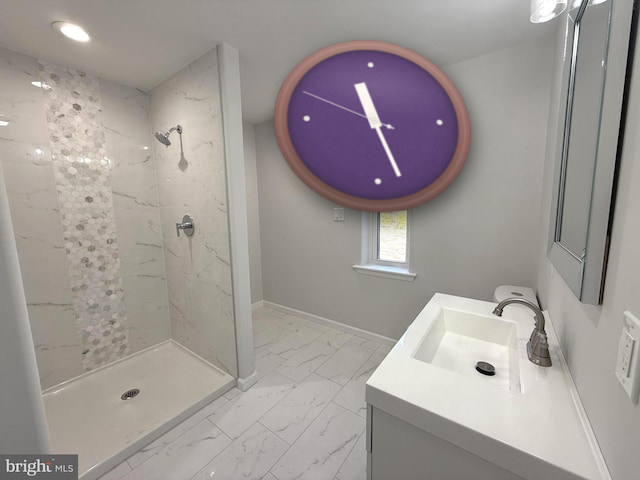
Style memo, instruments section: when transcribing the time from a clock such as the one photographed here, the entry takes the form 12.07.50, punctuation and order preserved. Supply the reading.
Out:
11.26.49
